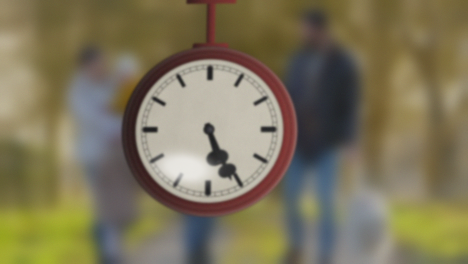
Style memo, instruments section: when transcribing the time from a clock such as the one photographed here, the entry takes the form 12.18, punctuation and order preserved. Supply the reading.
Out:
5.26
